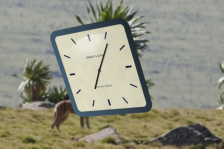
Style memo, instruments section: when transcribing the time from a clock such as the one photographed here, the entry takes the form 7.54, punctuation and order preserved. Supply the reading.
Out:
7.06
